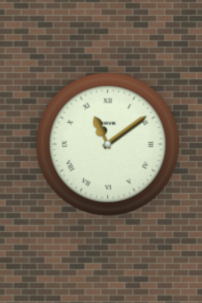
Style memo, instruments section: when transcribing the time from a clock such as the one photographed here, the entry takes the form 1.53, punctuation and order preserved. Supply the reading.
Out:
11.09
